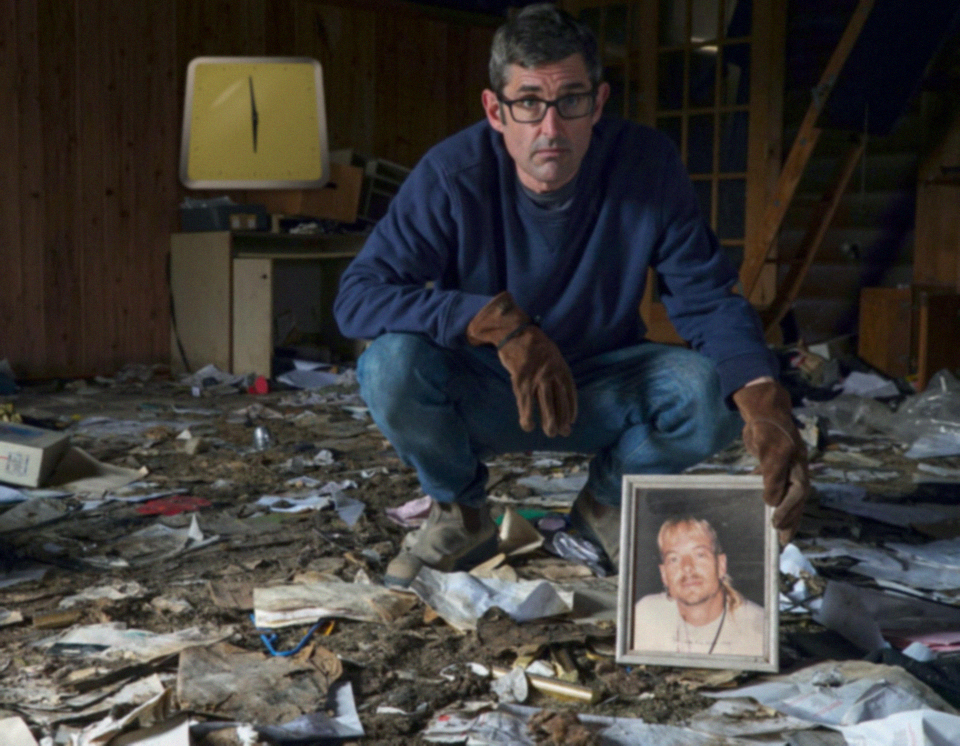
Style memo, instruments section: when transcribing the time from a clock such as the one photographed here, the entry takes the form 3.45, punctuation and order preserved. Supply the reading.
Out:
5.59
